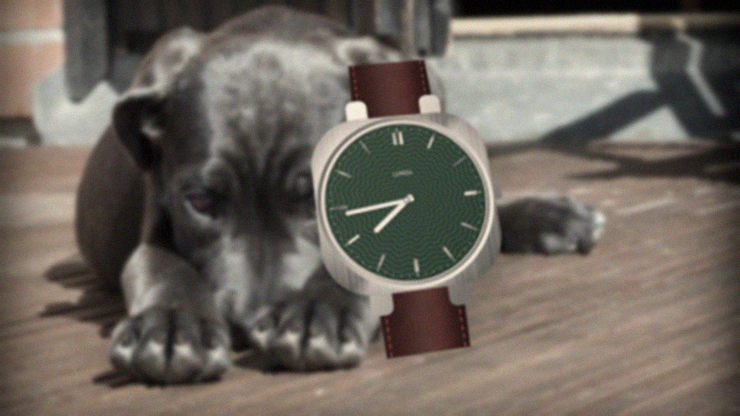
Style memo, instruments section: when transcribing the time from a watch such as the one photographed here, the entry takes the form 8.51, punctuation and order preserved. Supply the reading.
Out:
7.44
